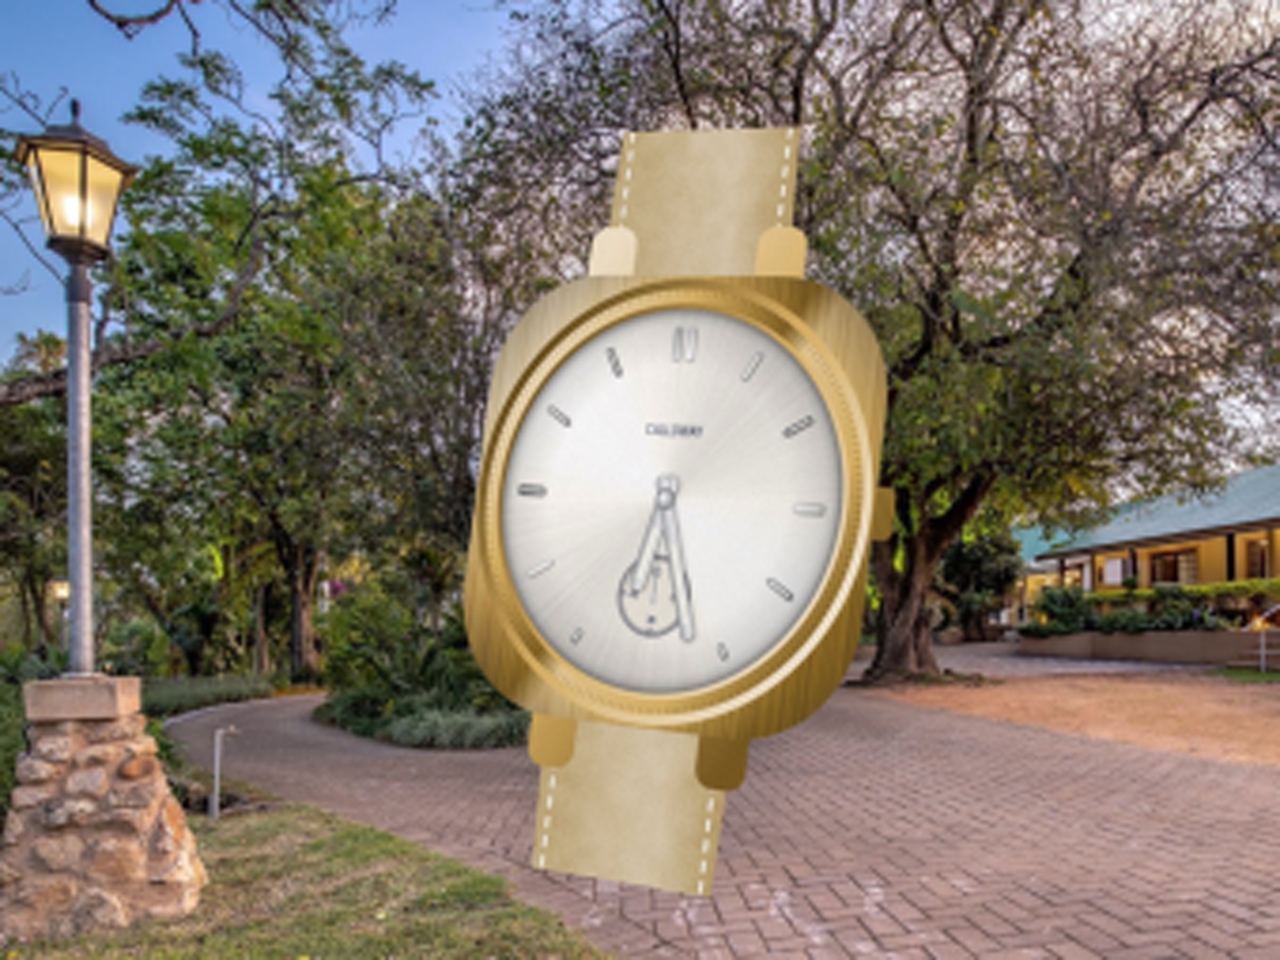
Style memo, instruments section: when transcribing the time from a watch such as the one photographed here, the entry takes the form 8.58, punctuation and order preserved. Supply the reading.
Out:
6.27
